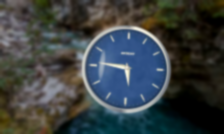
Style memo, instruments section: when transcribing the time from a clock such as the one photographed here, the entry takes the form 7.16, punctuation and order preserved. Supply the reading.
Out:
5.46
